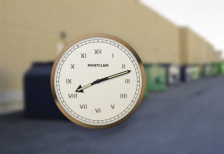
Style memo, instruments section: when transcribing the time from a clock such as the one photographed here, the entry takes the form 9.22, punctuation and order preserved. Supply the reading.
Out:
8.12
